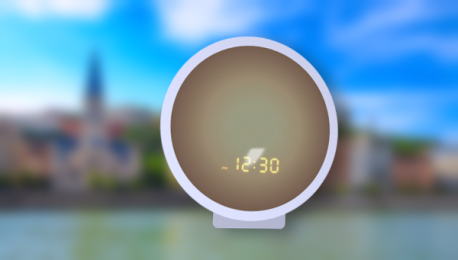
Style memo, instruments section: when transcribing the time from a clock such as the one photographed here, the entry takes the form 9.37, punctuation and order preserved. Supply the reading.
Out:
12.30
